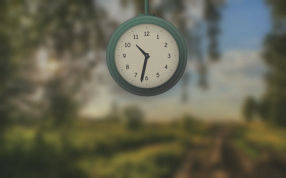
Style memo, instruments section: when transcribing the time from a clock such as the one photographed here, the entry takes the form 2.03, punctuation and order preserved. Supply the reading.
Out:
10.32
